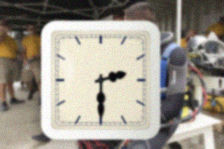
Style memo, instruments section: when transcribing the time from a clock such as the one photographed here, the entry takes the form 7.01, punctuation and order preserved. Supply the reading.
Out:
2.30
